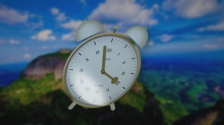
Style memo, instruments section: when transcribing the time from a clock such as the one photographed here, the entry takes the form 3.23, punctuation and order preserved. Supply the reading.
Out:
3.58
